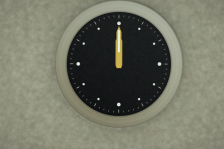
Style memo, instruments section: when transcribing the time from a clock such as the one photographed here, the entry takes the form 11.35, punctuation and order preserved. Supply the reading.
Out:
12.00
